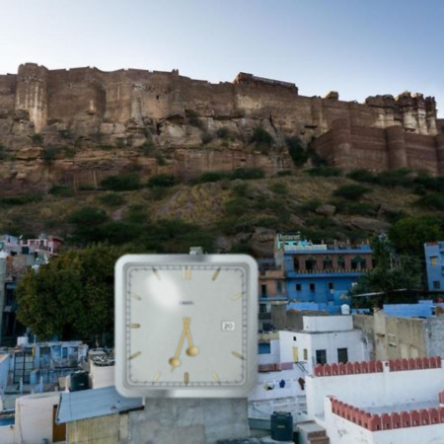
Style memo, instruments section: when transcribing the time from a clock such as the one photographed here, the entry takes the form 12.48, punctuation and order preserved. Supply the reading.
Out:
5.33
